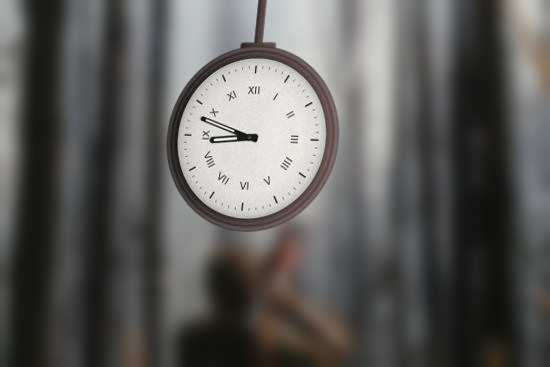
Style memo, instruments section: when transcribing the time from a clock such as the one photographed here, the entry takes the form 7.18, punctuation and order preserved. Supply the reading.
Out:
8.48
